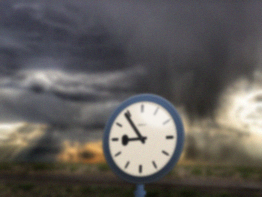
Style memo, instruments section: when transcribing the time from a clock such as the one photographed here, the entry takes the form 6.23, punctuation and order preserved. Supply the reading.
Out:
8.54
